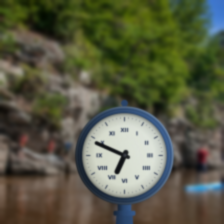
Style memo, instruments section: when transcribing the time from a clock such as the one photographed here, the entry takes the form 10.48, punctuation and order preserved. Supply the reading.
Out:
6.49
